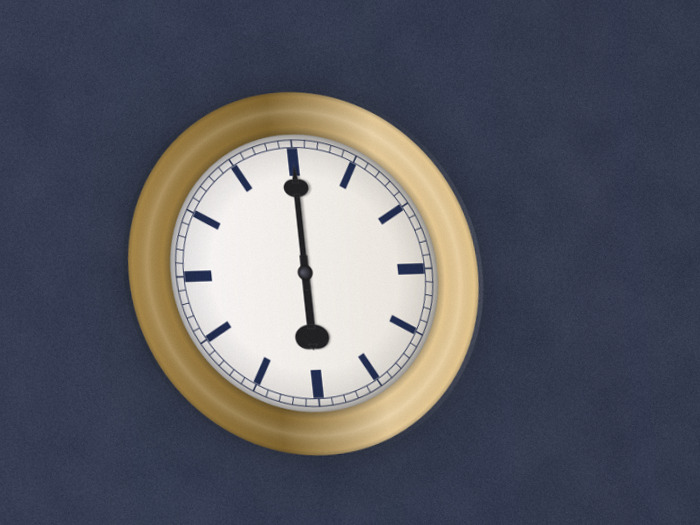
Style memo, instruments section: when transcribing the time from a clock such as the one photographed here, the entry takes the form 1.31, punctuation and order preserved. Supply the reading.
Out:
6.00
